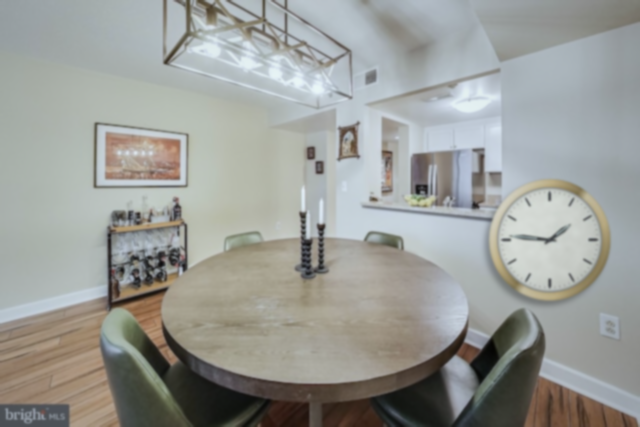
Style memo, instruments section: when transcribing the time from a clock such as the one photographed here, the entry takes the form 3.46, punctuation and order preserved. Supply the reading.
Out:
1.46
